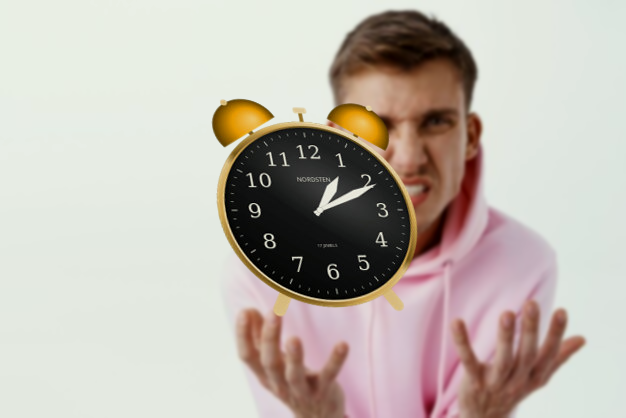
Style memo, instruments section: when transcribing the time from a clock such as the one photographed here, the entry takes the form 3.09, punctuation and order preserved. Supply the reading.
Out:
1.11
